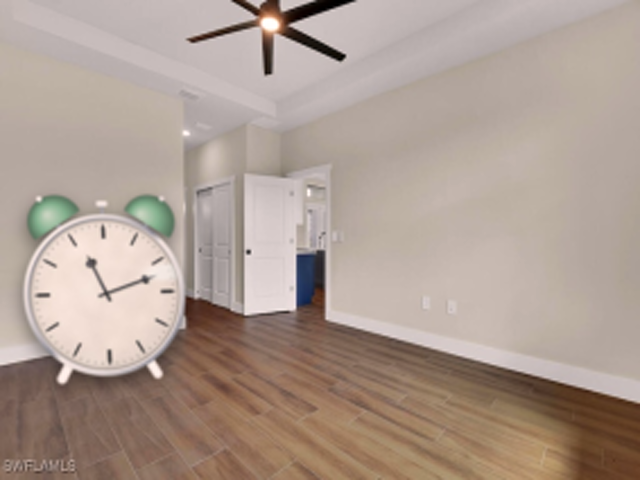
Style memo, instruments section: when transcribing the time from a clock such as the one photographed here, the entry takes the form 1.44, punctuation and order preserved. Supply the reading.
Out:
11.12
